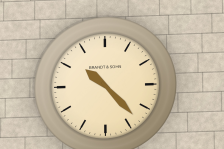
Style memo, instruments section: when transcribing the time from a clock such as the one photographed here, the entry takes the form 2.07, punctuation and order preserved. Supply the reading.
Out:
10.23
